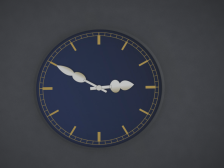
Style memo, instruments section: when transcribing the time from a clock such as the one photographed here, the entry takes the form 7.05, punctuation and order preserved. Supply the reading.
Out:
2.50
